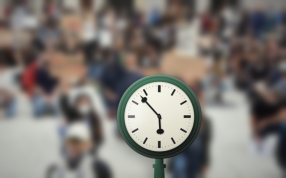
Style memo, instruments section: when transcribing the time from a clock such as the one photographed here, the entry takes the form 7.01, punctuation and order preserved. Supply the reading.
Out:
5.53
